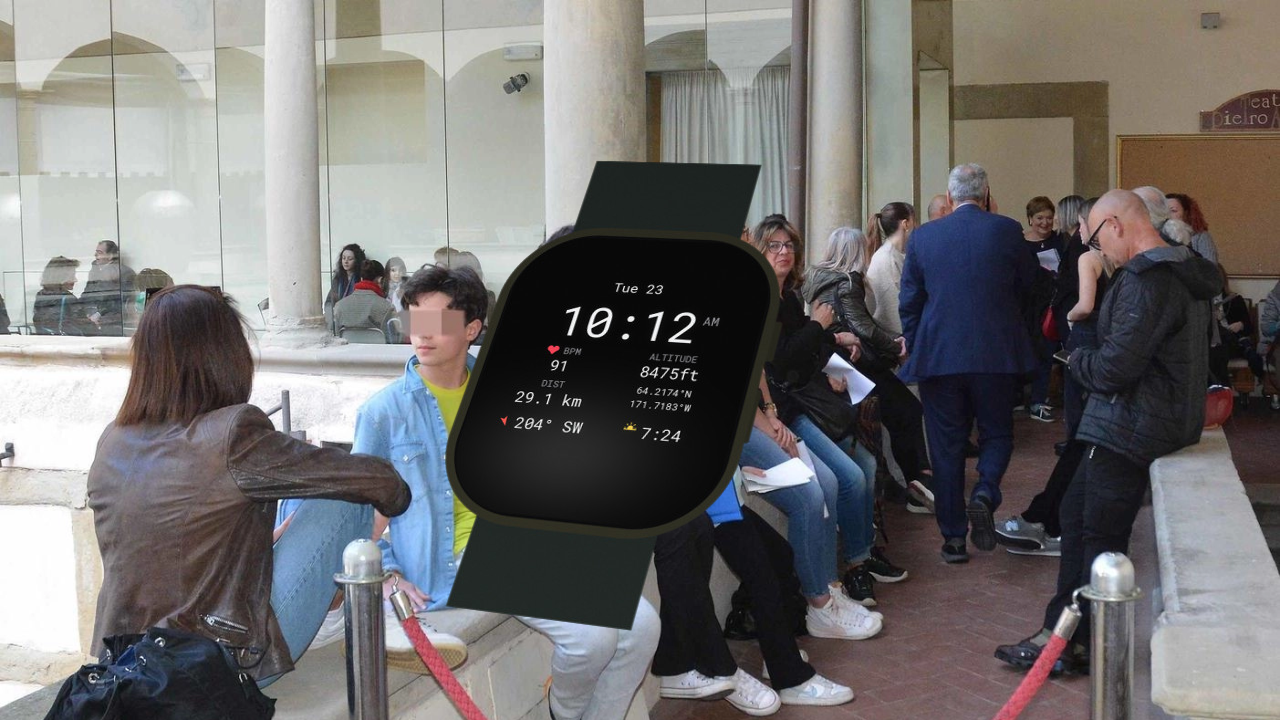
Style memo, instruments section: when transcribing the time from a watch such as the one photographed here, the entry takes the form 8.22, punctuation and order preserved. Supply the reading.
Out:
10.12
